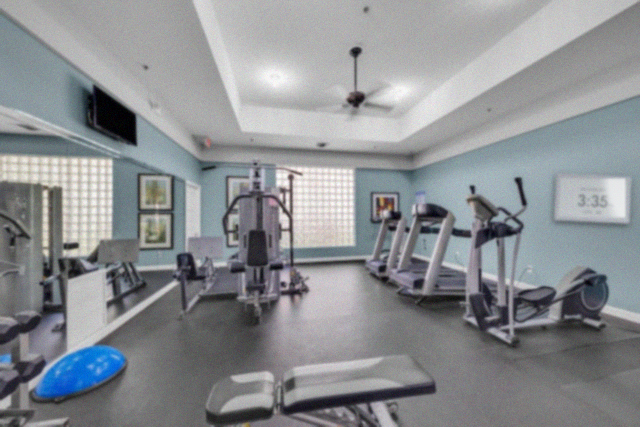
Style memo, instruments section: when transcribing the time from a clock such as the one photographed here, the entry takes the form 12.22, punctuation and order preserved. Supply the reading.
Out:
3.35
